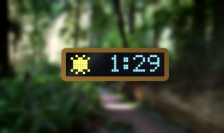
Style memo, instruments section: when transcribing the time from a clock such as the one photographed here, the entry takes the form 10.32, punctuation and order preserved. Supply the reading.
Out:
1.29
